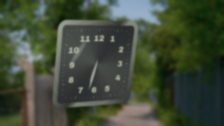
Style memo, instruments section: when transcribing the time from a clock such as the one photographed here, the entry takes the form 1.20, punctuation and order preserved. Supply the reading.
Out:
6.32
